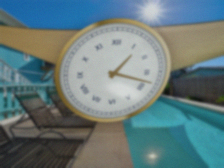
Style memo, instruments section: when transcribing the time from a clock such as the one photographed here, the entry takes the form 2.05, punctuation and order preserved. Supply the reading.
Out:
1.18
